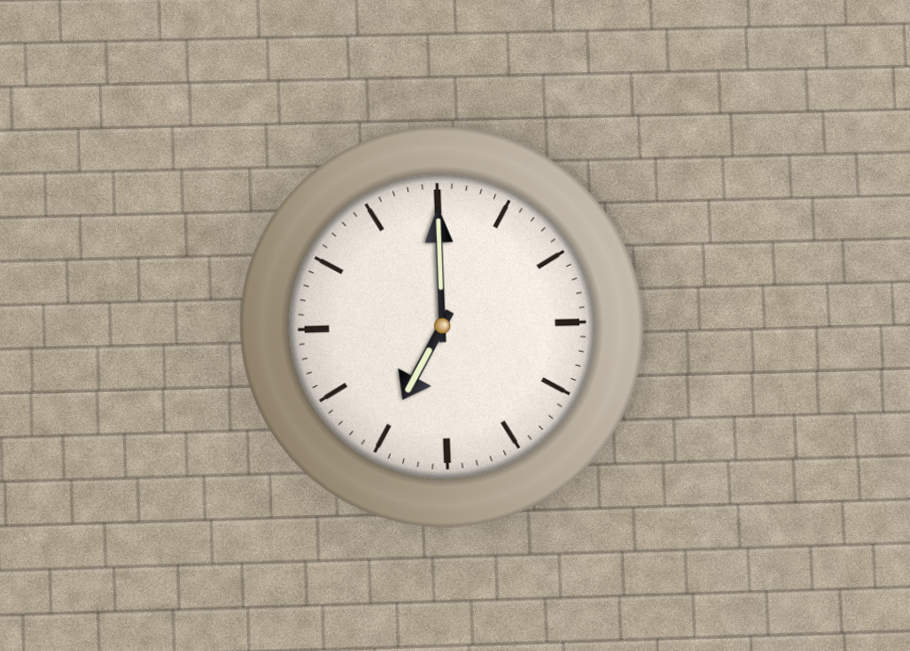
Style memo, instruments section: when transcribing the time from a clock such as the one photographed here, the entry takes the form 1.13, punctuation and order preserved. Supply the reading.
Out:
7.00
